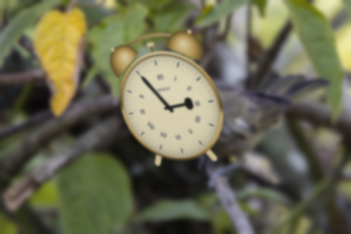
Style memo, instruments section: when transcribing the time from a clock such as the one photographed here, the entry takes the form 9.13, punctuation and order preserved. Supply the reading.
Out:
2.55
